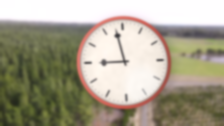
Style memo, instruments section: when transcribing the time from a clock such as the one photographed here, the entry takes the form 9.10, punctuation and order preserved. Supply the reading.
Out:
8.58
